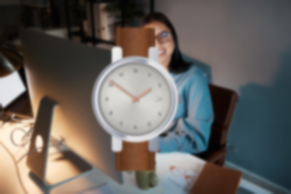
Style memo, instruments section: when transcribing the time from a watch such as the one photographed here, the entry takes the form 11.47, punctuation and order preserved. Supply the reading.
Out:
1.51
